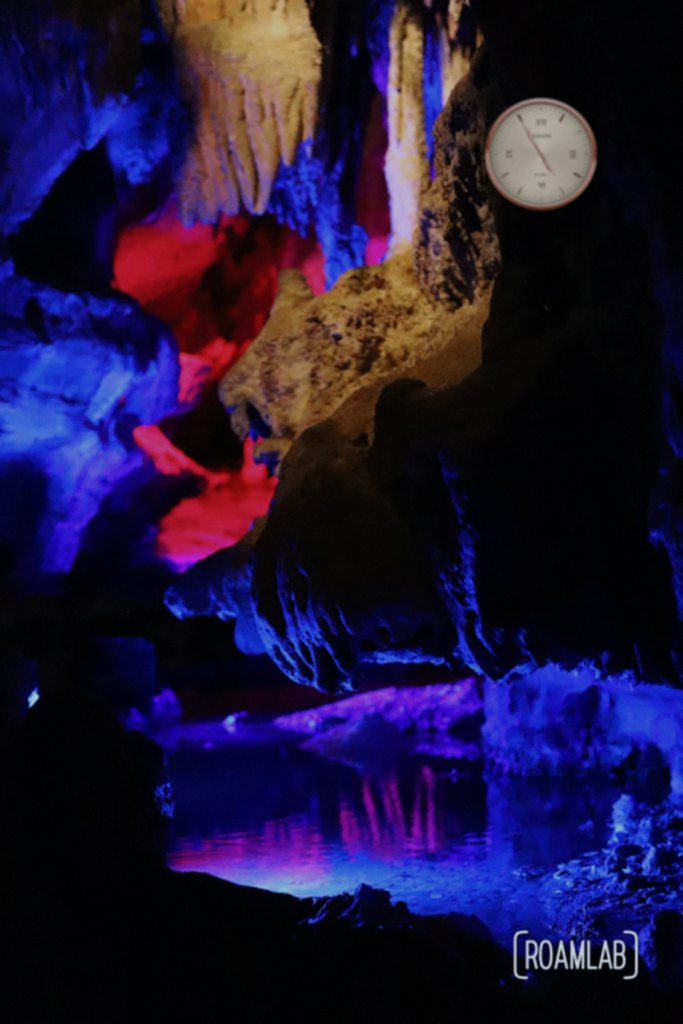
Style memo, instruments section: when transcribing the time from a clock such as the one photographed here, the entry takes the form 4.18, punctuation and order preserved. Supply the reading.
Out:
4.55
